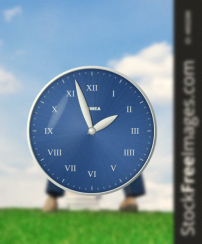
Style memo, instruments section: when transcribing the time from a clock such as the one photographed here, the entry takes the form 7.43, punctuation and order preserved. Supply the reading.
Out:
1.57
